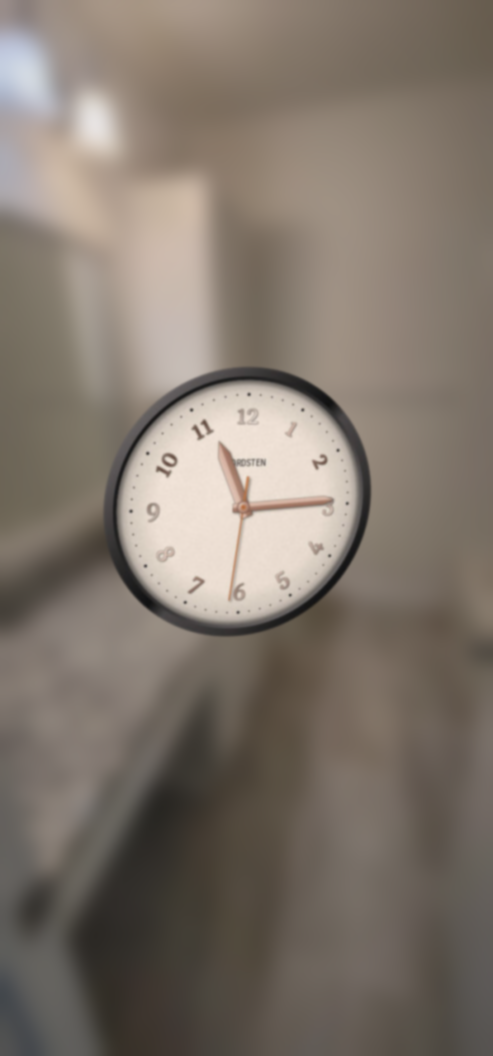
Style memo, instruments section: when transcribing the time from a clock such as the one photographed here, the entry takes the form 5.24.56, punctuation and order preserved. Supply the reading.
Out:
11.14.31
